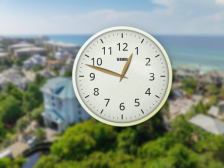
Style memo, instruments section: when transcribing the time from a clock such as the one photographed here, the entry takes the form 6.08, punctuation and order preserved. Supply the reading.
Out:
12.48
